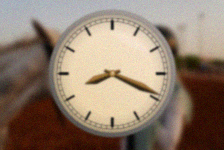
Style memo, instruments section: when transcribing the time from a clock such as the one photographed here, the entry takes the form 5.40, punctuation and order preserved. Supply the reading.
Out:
8.19
